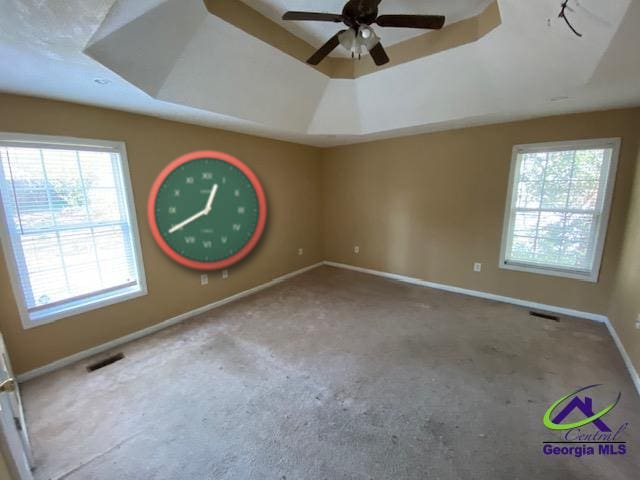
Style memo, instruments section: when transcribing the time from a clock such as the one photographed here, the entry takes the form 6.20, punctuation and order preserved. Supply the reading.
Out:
12.40
